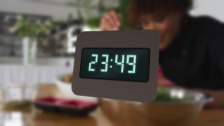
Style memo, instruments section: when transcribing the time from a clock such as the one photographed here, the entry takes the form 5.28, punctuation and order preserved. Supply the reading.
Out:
23.49
